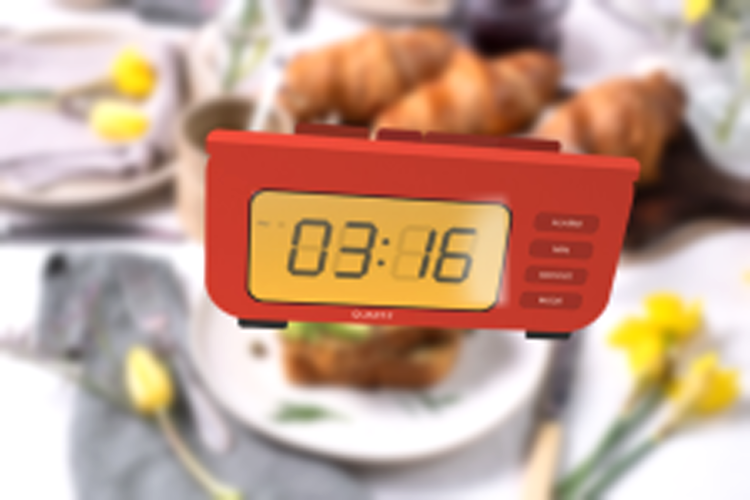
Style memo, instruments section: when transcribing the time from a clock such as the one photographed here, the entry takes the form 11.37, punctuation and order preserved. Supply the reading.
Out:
3.16
